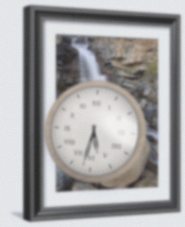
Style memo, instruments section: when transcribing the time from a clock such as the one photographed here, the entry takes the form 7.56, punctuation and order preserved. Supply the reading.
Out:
5.32
